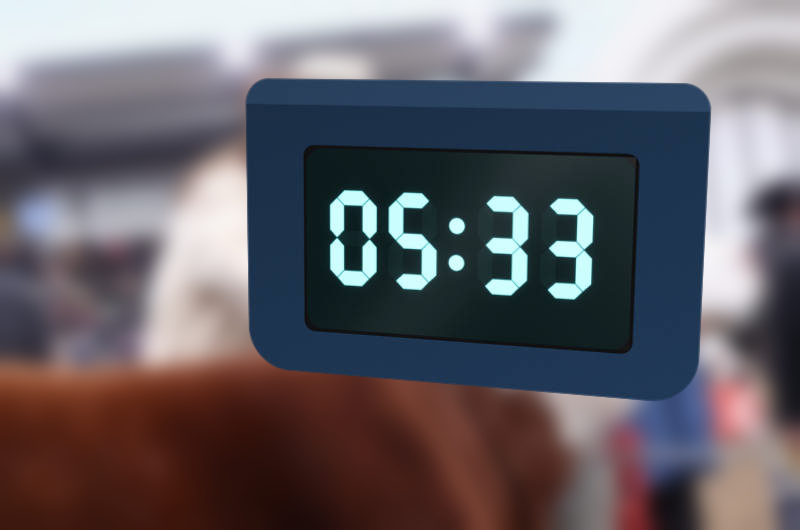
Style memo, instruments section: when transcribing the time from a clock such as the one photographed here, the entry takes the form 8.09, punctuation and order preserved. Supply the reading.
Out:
5.33
